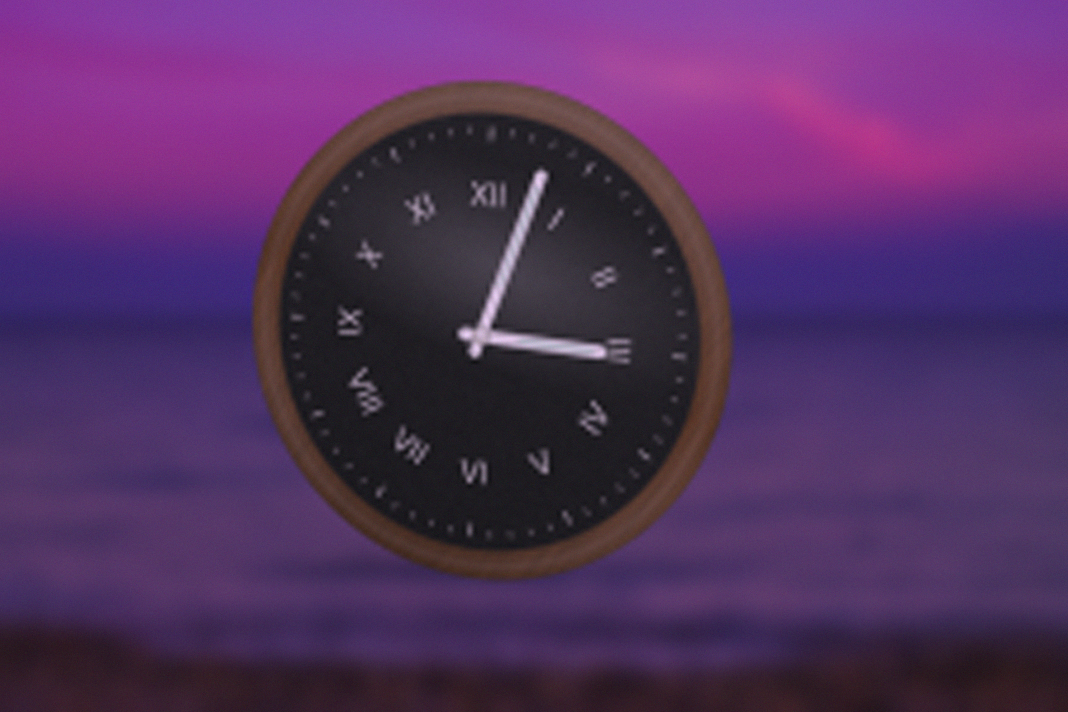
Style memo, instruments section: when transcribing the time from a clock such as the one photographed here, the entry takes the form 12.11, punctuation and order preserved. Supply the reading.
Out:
3.03
